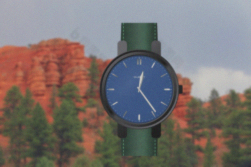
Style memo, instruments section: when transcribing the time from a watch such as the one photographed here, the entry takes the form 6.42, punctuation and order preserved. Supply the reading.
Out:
12.24
